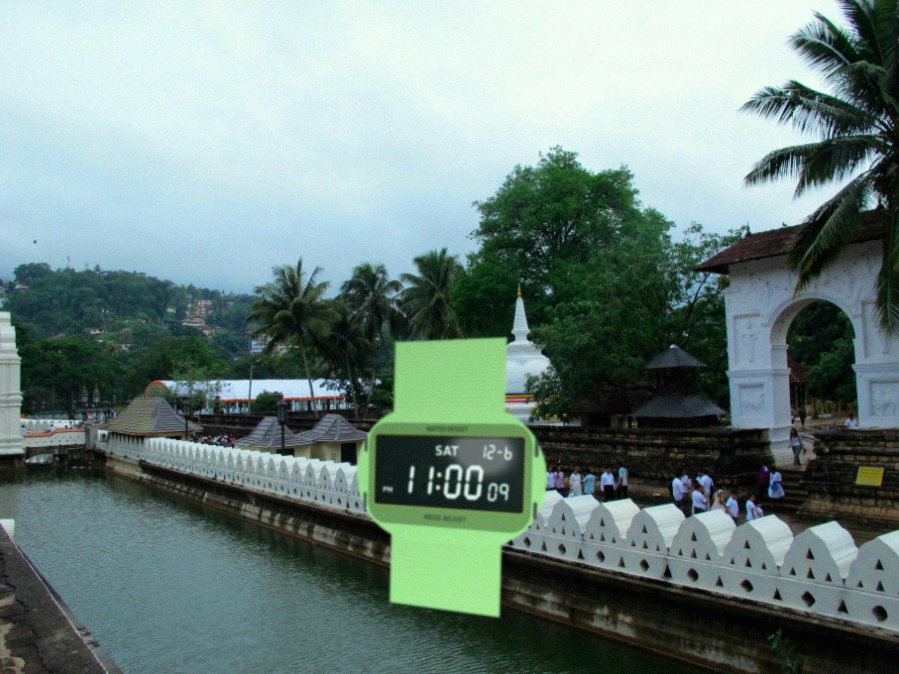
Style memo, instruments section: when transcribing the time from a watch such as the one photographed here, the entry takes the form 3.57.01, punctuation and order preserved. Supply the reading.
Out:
11.00.09
